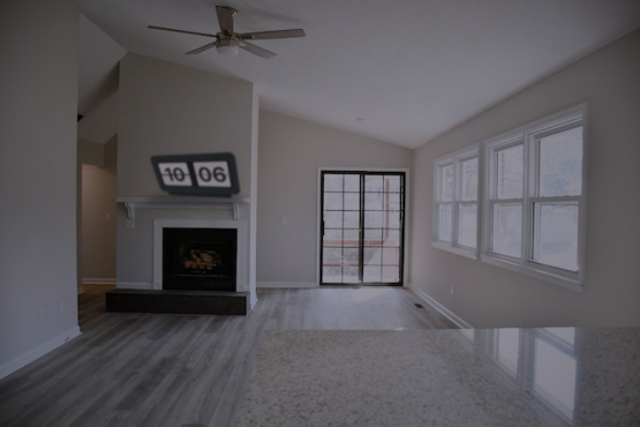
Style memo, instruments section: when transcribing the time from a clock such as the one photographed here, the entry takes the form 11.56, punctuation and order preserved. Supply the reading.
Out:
10.06
